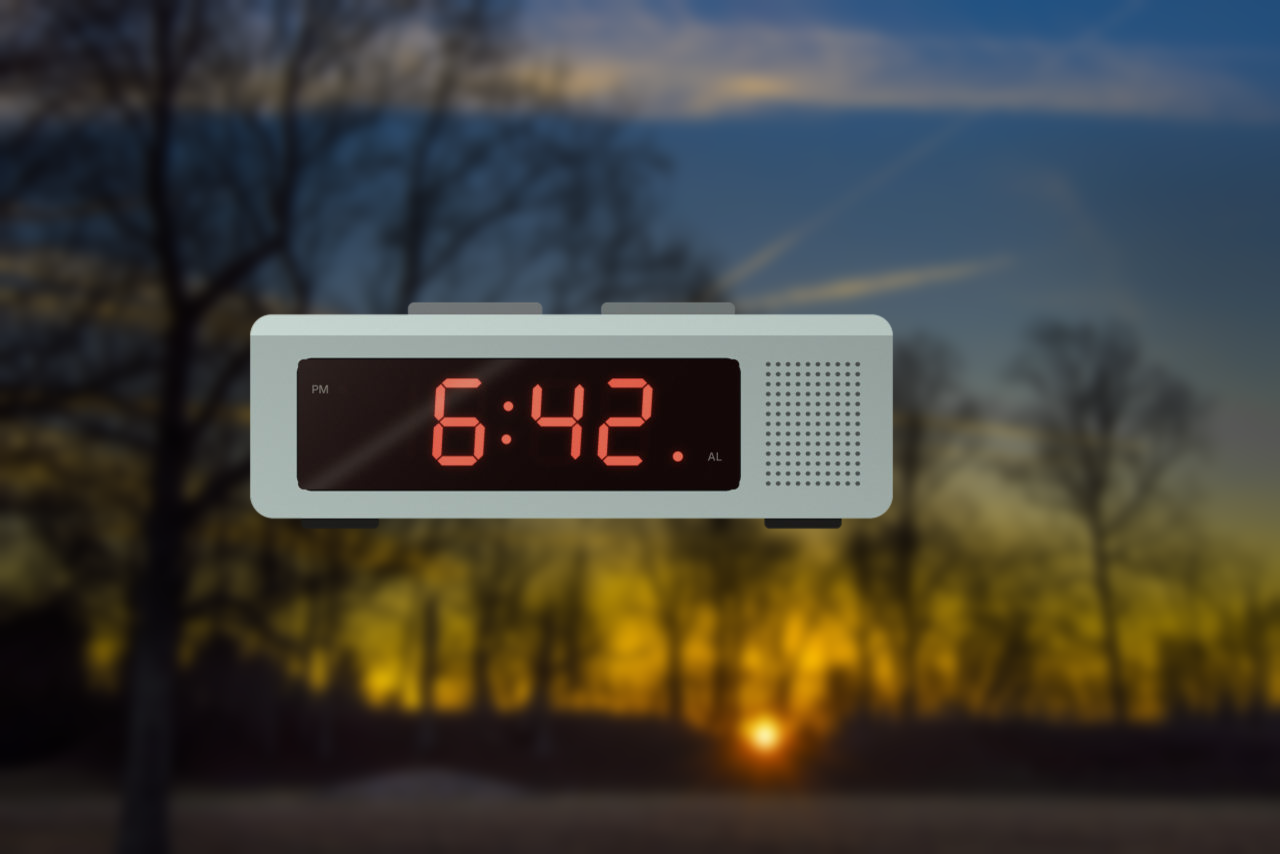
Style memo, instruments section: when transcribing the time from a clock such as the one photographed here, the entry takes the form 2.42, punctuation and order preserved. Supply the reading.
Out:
6.42
